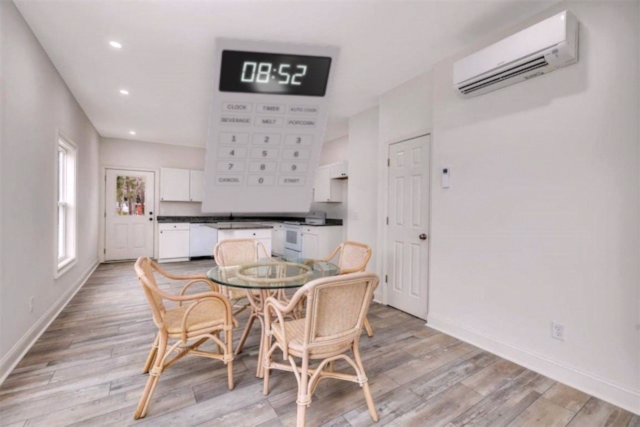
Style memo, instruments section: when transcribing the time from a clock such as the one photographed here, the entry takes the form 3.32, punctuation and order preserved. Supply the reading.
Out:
8.52
